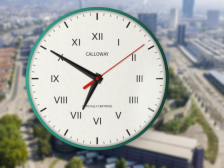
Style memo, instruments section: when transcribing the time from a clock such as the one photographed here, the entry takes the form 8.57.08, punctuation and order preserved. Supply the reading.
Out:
6.50.09
